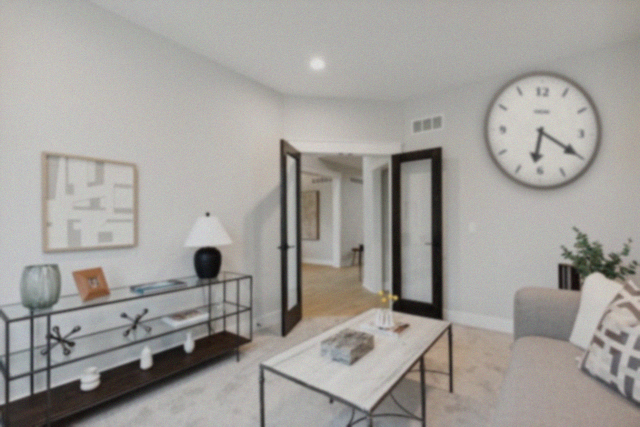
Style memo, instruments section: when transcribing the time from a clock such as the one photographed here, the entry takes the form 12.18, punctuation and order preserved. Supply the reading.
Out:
6.20
